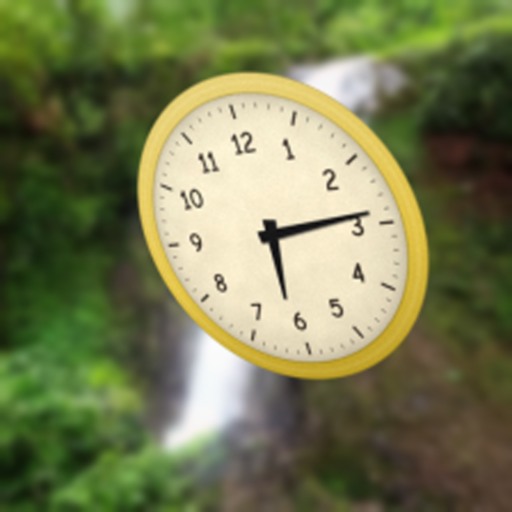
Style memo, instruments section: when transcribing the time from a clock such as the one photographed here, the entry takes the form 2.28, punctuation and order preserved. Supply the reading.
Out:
6.14
